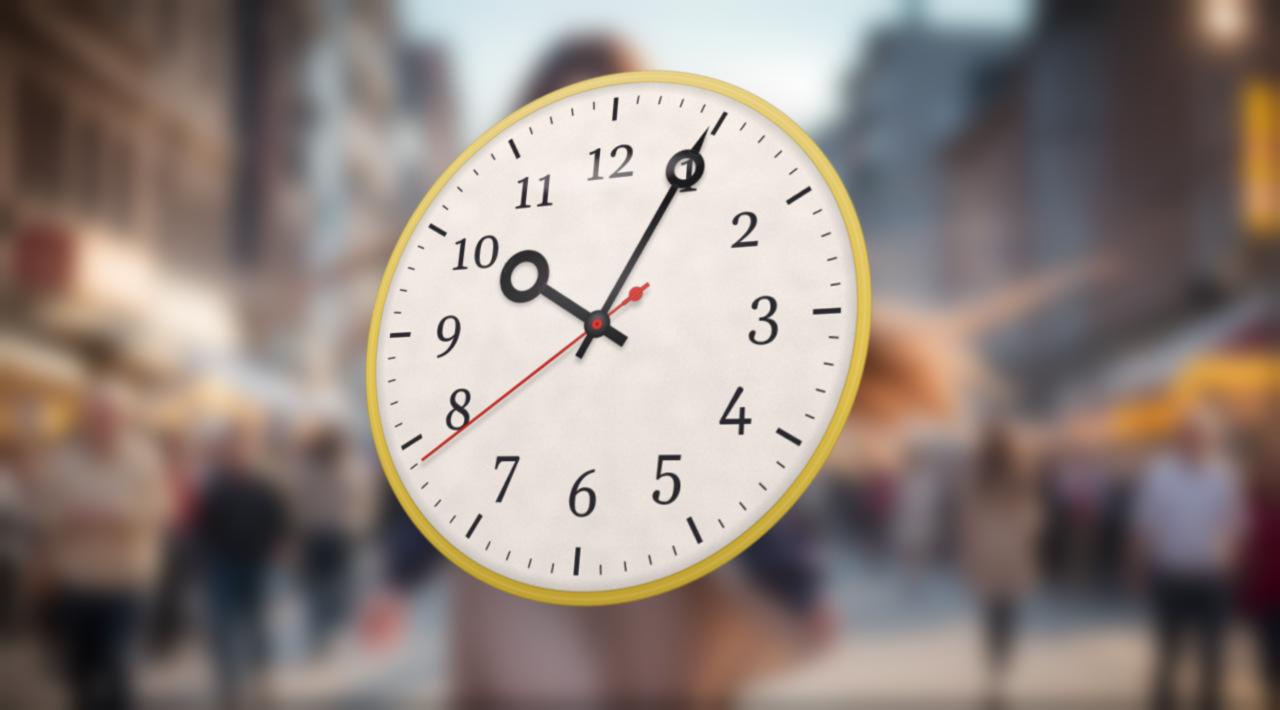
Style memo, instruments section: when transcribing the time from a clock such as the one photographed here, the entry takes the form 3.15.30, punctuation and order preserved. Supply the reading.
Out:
10.04.39
